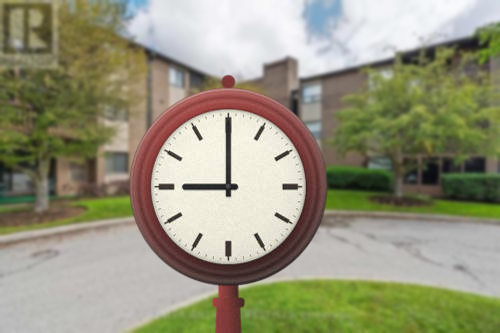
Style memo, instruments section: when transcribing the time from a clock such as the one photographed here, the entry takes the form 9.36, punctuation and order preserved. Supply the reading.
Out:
9.00
